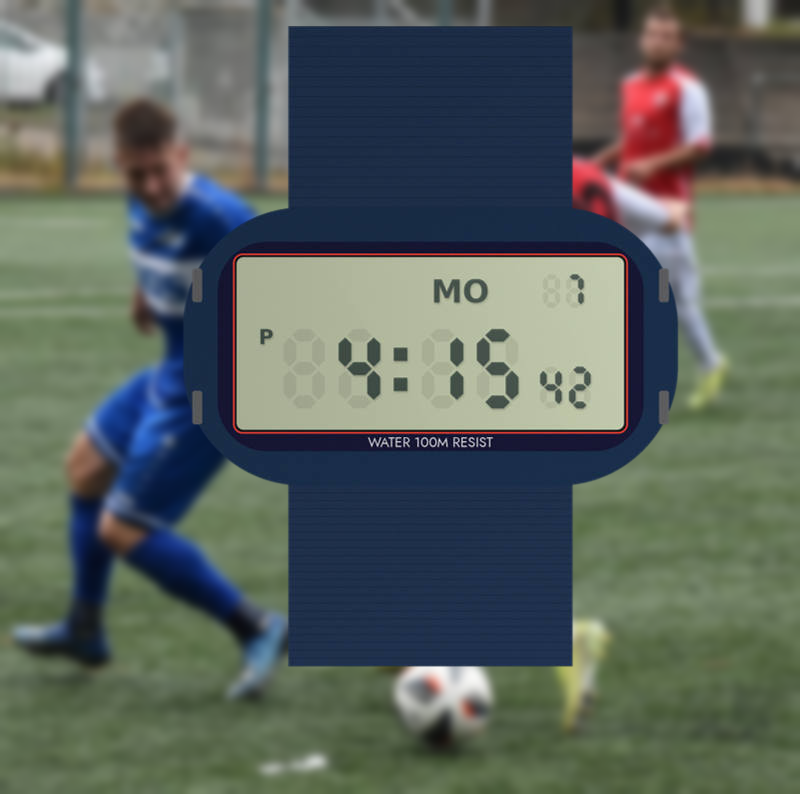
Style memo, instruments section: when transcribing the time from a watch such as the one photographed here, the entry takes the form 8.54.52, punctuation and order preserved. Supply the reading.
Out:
4.15.42
